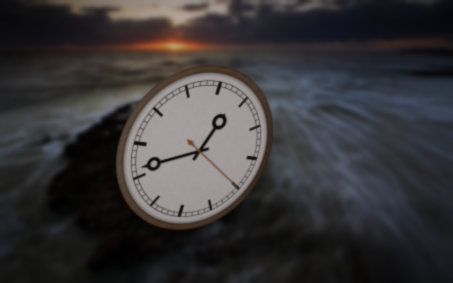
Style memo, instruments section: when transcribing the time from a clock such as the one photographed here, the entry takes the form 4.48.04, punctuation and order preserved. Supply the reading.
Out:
12.41.20
